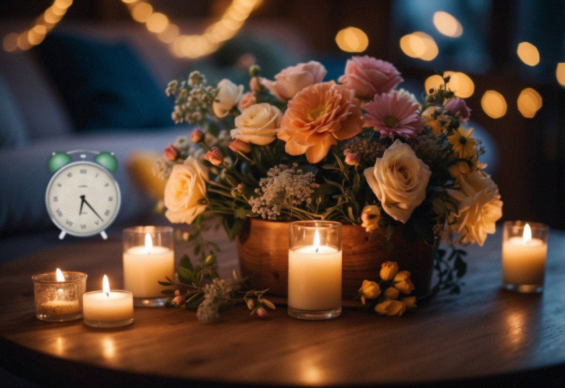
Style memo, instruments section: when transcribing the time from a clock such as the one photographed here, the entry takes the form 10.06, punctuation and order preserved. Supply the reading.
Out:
6.23
